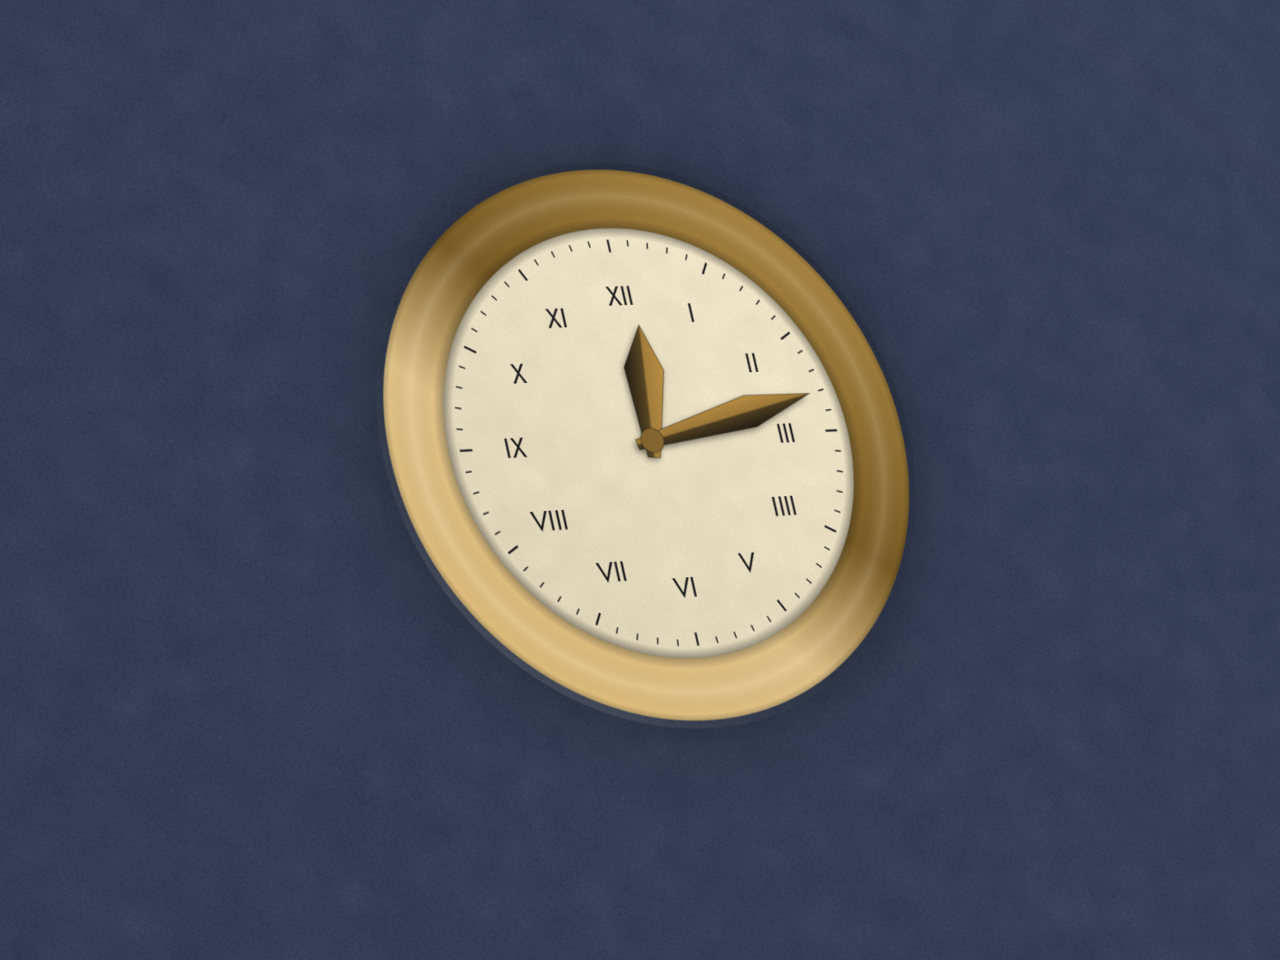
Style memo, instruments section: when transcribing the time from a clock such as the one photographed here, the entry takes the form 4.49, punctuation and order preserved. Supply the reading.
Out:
12.13
